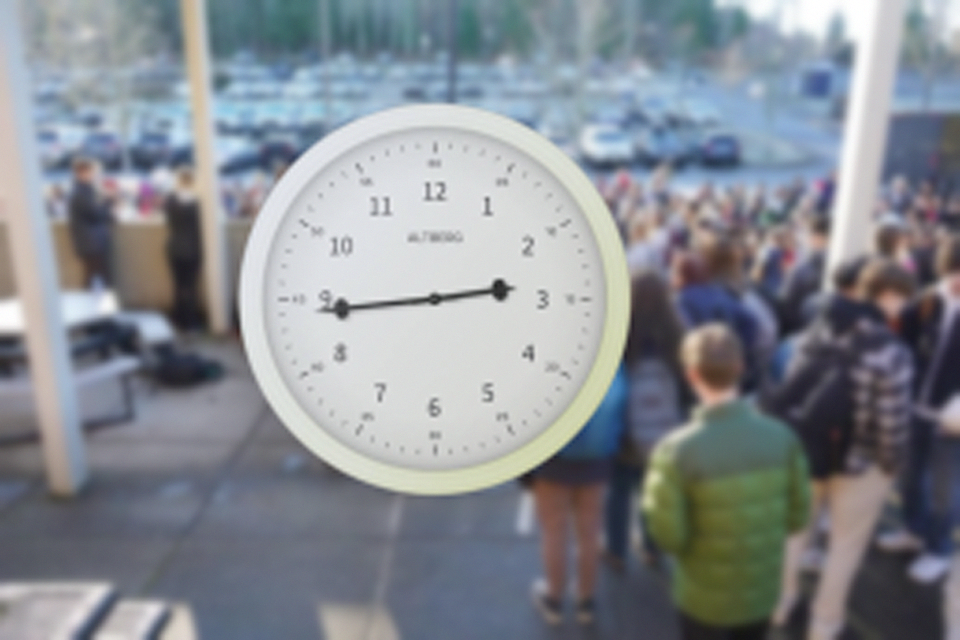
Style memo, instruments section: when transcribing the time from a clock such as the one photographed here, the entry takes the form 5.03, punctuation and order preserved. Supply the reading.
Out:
2.44
